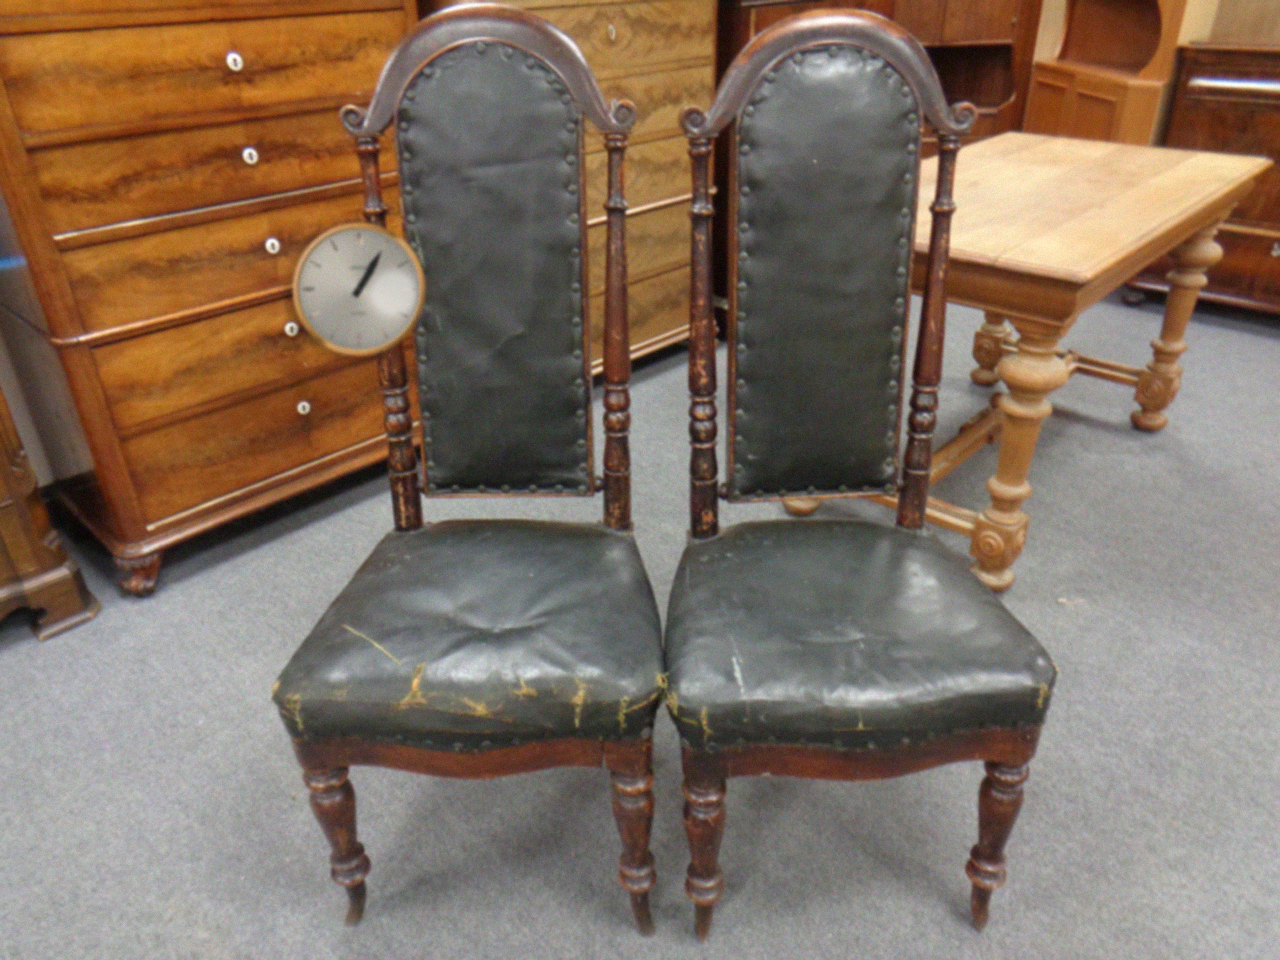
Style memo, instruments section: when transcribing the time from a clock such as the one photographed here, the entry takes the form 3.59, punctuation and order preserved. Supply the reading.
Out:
1.05
